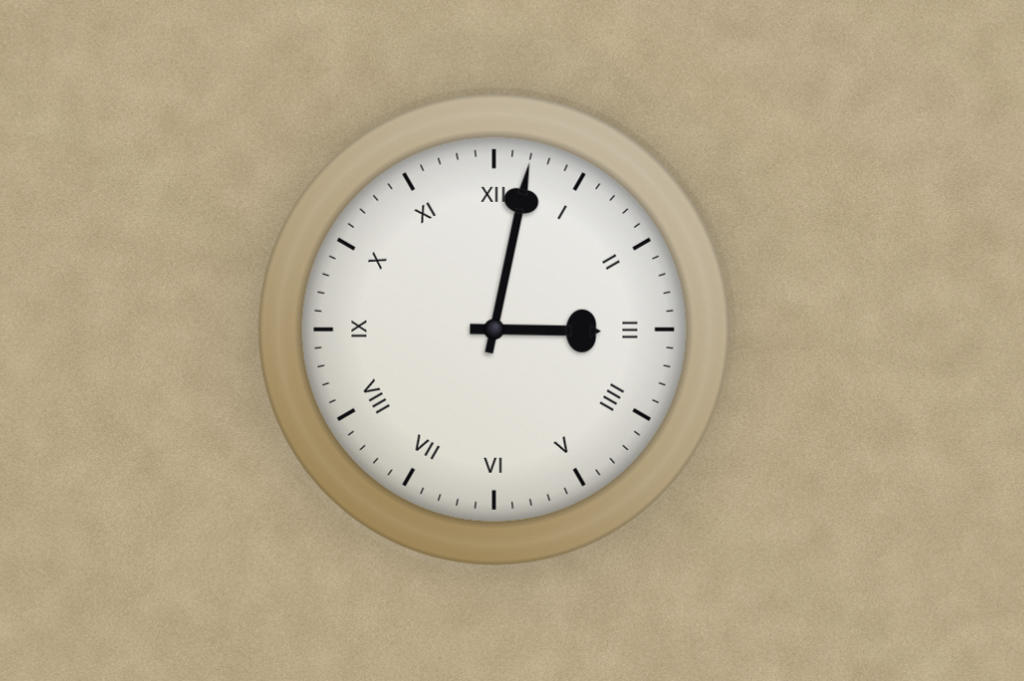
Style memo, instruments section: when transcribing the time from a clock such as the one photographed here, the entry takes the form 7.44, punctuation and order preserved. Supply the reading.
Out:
3.02
